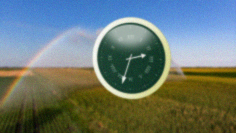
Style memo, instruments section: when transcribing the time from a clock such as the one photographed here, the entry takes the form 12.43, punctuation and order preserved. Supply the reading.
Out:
2.33
